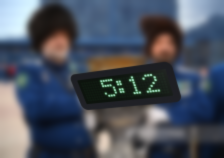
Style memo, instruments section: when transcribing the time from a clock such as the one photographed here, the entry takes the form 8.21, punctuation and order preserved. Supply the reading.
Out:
5.12
